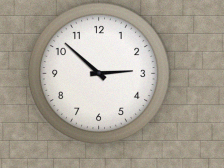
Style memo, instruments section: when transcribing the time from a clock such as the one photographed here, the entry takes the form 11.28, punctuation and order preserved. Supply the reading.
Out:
2.52
